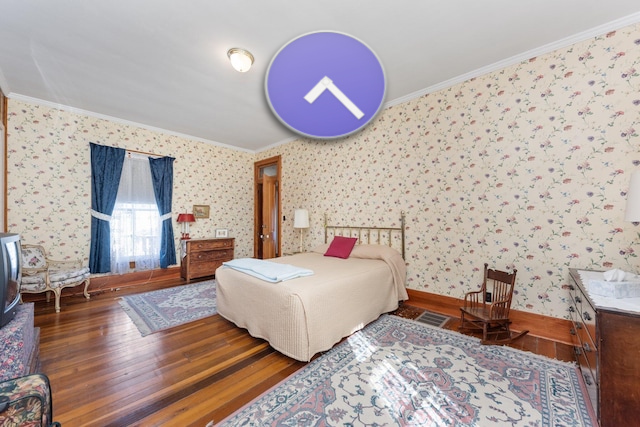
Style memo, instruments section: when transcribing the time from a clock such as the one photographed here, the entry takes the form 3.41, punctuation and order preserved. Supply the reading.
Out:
7.23
